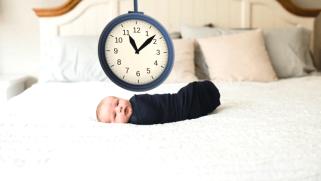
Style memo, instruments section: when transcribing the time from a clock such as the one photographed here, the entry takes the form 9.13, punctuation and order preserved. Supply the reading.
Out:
11.08
